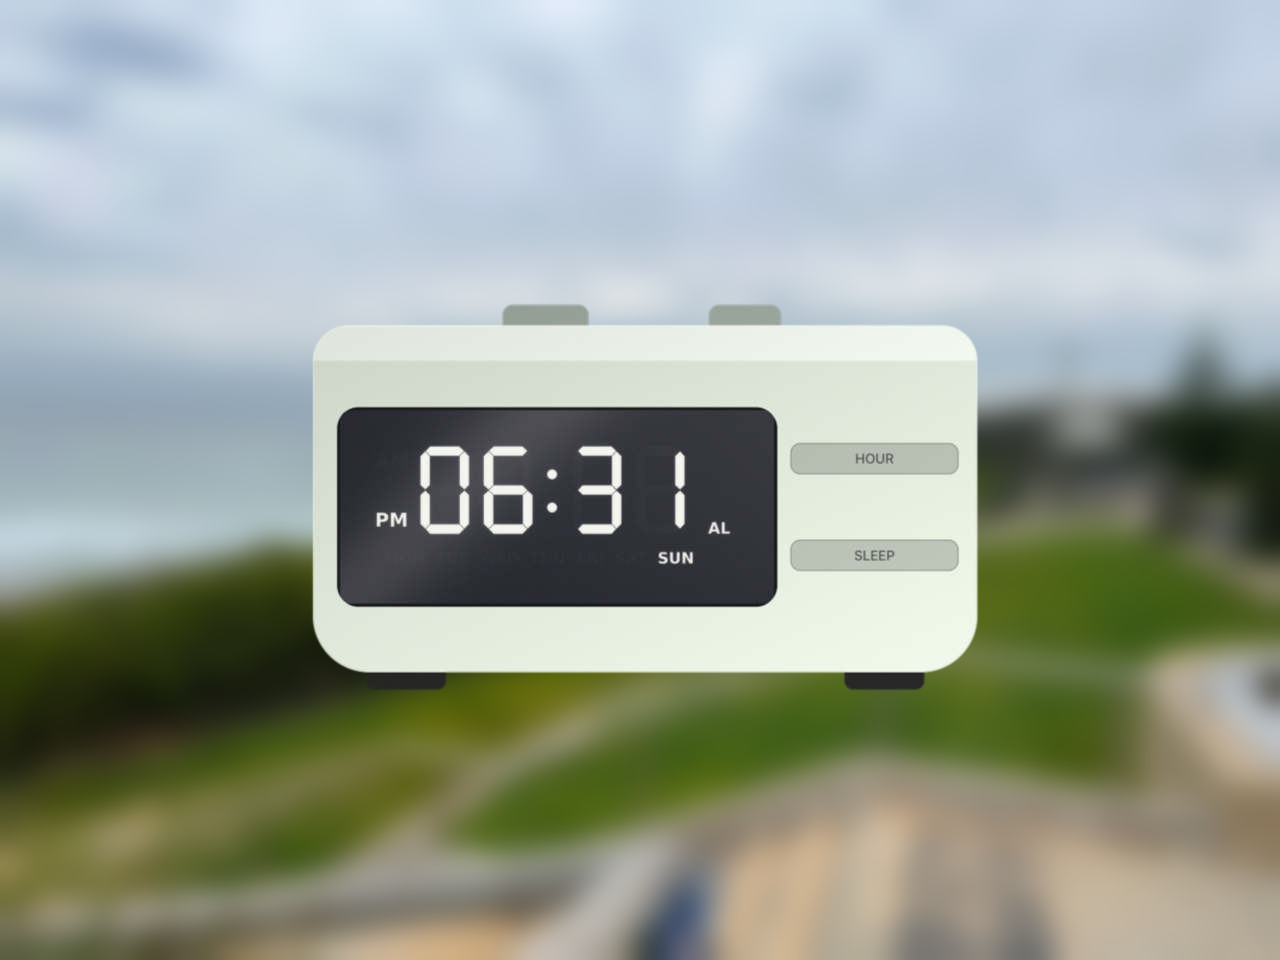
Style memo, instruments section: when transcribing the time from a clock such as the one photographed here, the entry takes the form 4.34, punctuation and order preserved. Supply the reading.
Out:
6.31
